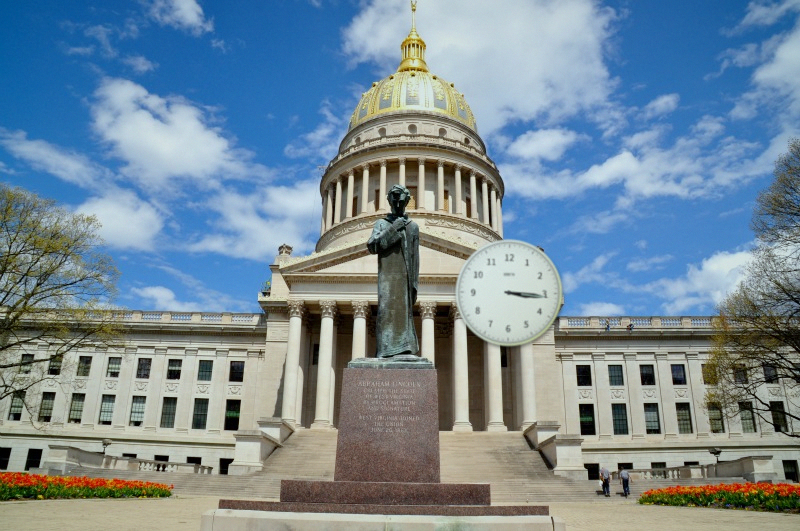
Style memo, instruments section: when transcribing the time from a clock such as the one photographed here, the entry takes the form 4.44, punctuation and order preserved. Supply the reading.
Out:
3.16
